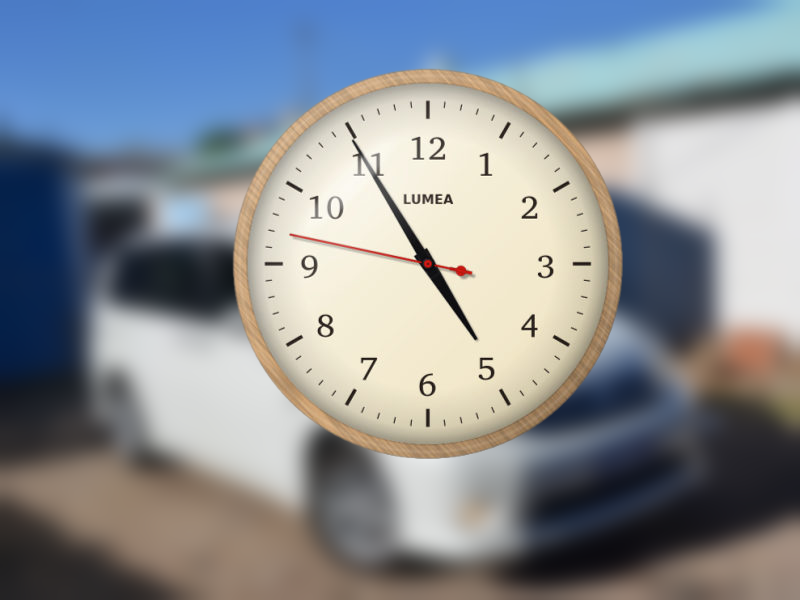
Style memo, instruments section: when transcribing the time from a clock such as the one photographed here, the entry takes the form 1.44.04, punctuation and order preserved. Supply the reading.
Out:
4.54.47
